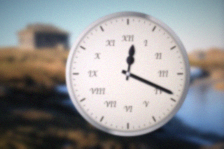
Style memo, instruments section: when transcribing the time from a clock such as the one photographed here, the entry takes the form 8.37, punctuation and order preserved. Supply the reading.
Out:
12.19
